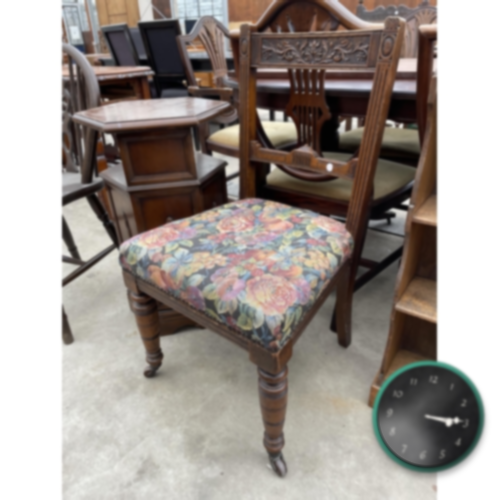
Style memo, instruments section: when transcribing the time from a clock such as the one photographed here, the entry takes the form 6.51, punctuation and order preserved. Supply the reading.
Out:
3.15
